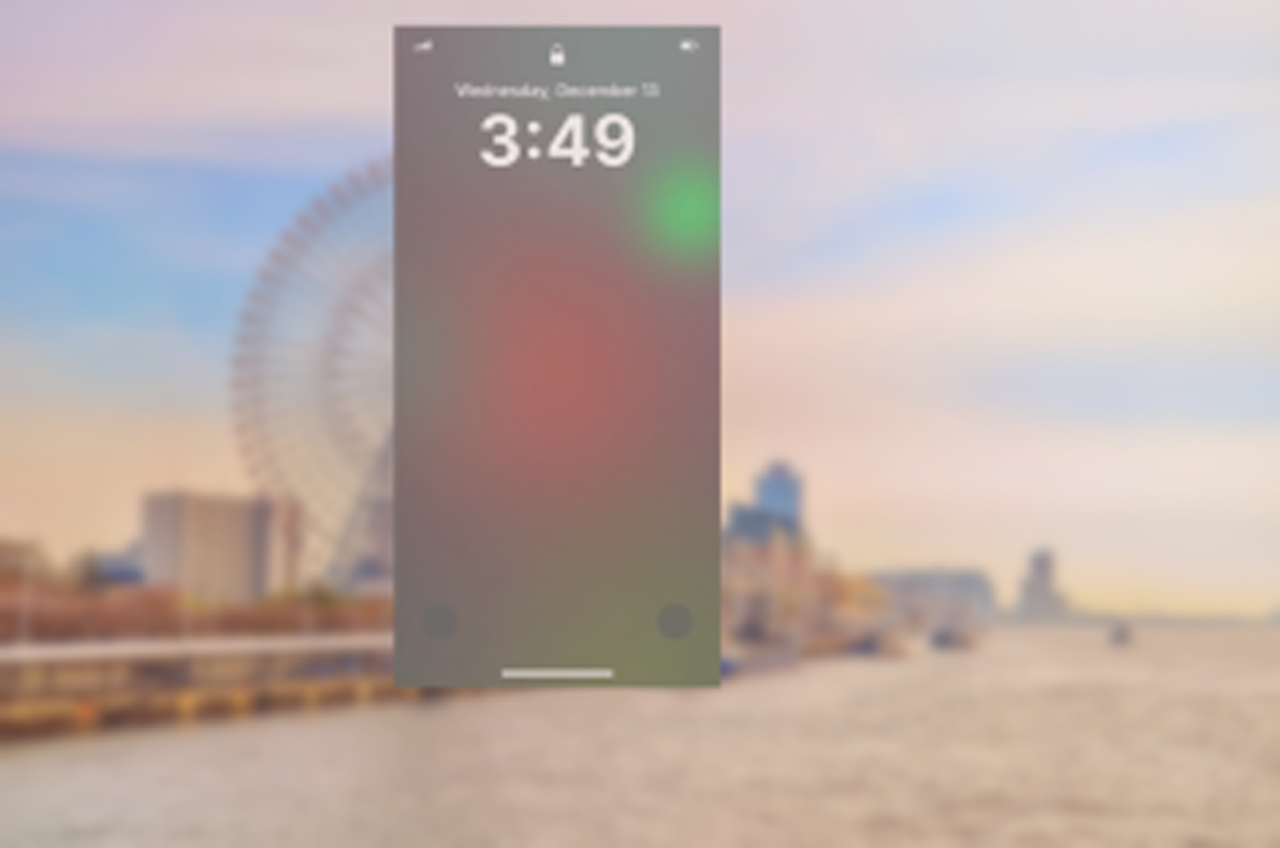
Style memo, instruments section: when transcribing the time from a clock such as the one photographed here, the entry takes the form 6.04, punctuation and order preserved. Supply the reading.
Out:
3.49
